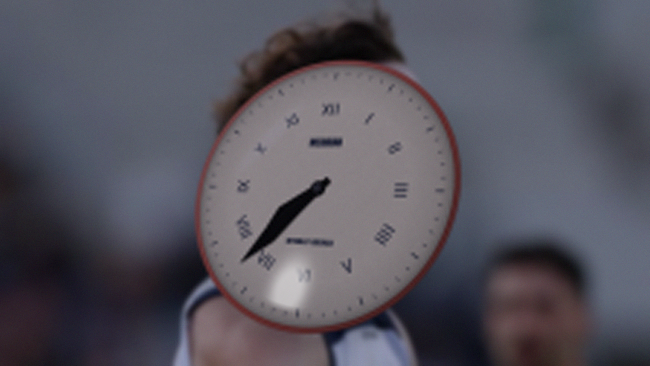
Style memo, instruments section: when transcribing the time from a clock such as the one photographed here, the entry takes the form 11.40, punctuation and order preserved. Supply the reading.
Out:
7.37
